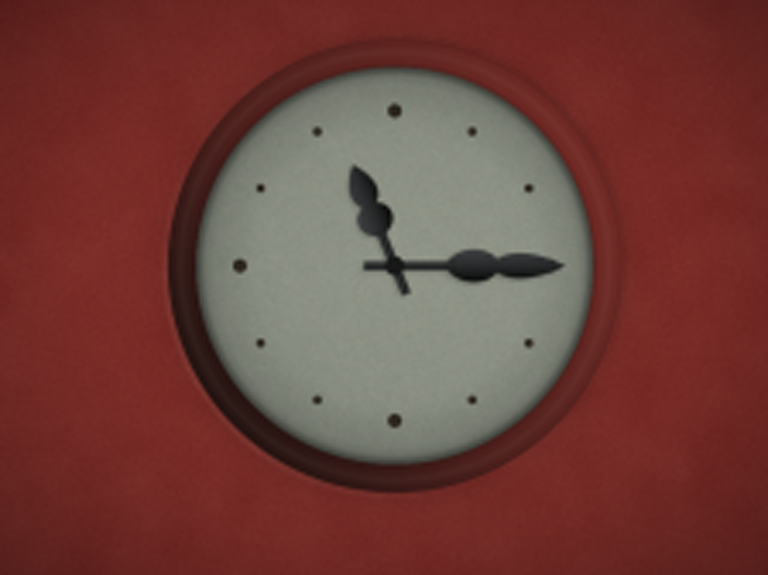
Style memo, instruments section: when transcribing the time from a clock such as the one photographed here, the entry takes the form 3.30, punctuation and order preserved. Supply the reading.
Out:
11.15
